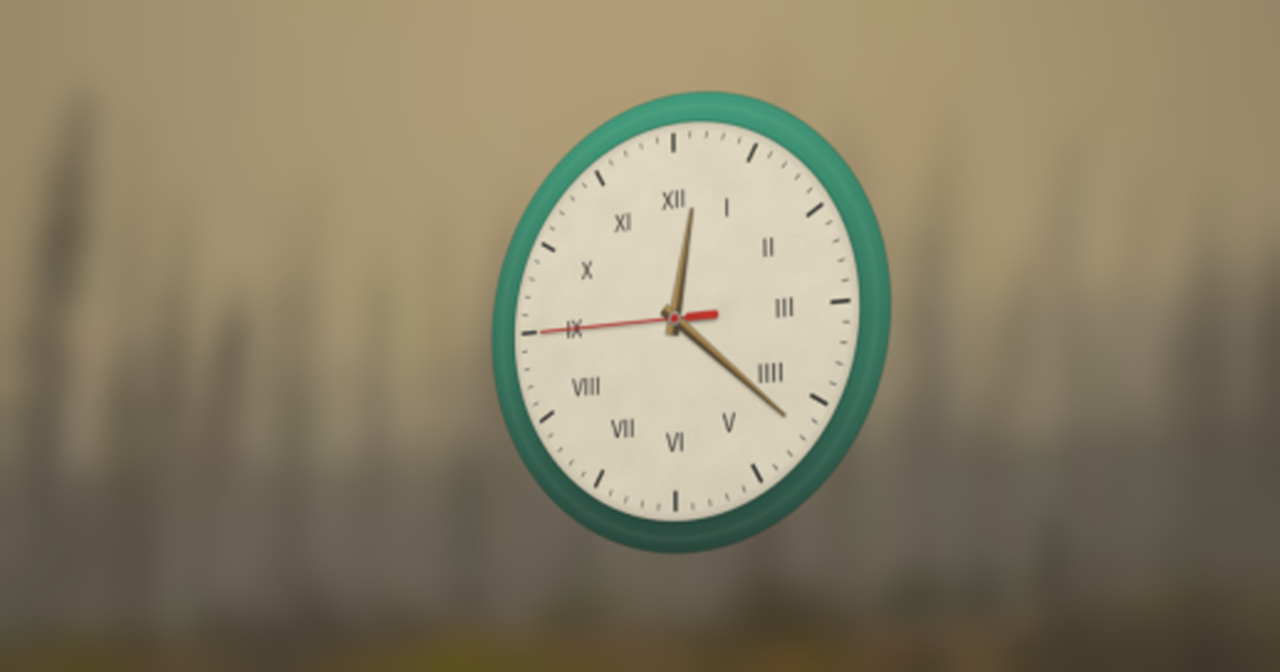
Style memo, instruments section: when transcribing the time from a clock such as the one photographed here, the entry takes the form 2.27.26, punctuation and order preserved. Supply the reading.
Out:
12.21.45
